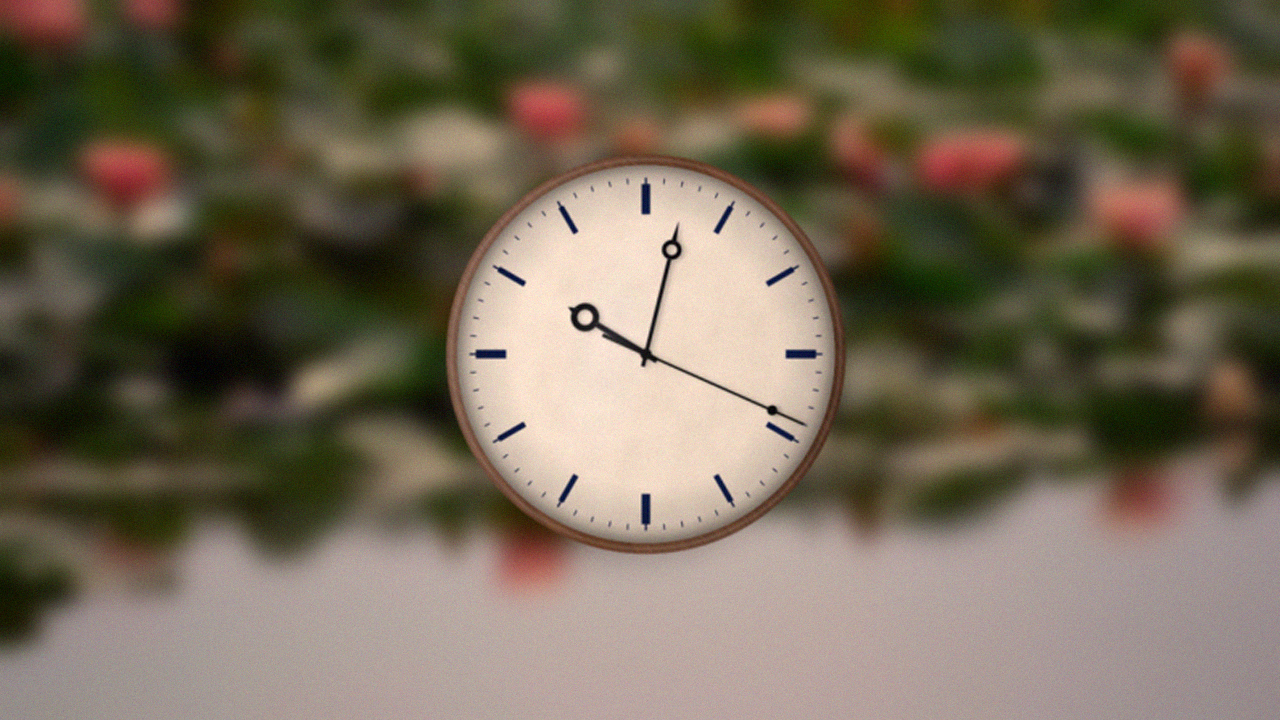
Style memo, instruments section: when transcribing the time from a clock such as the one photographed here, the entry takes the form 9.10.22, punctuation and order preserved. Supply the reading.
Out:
10.02.19
